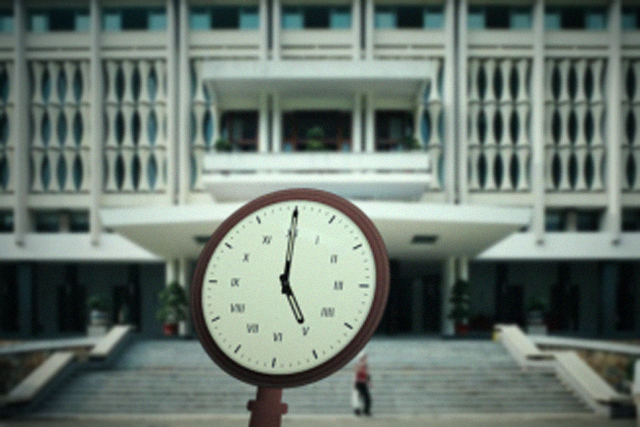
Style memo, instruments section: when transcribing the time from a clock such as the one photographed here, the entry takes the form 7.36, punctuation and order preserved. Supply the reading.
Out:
5.00
